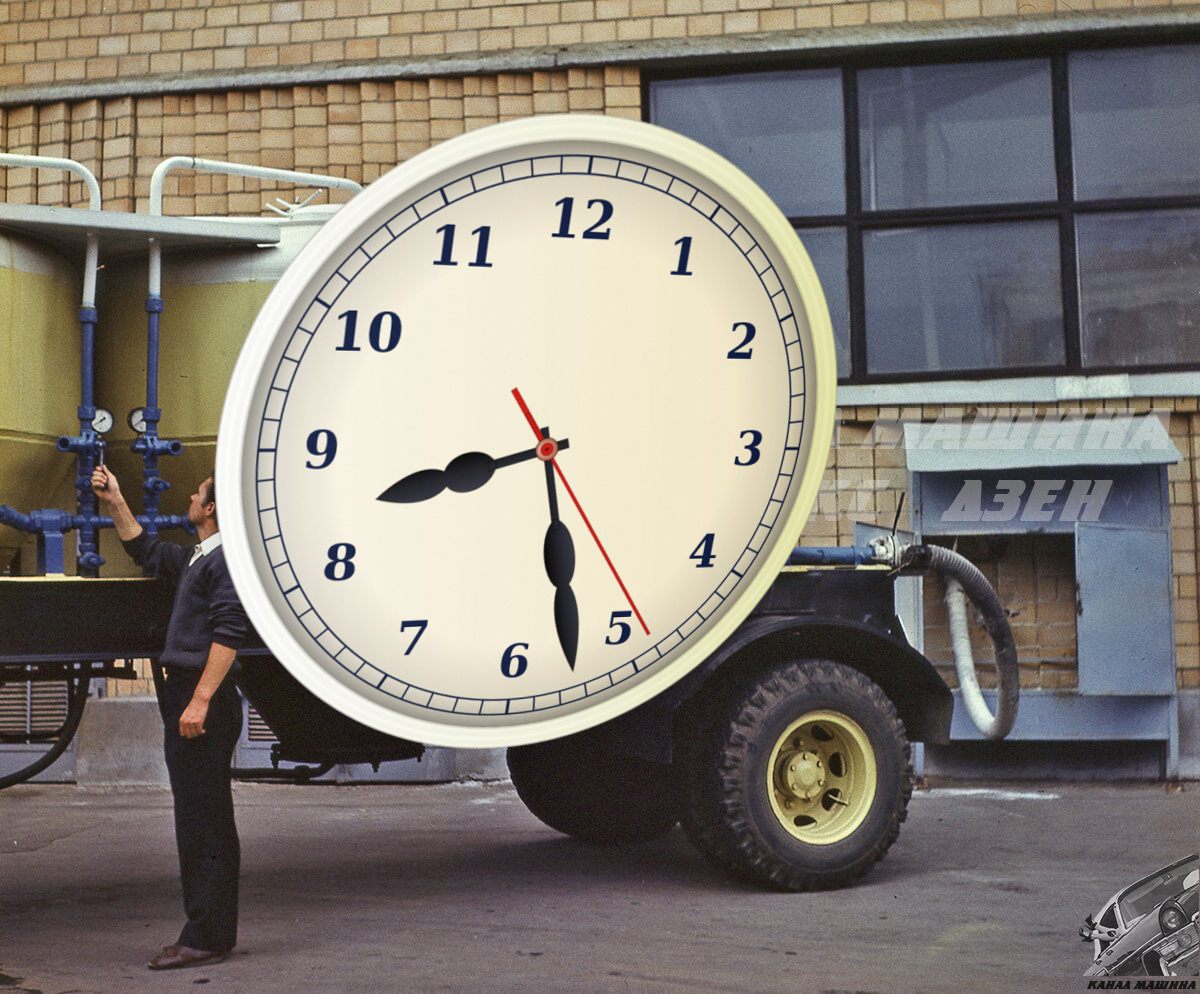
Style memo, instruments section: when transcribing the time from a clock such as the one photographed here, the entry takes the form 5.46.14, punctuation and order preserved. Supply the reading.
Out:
8.27.24
